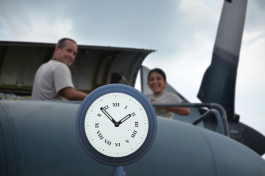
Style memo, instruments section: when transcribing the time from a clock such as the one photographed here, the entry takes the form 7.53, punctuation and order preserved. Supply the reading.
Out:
1.53
